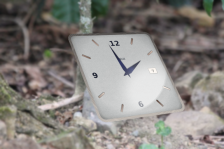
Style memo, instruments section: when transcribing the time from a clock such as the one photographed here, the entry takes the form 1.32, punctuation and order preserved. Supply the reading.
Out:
1.58
